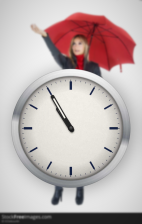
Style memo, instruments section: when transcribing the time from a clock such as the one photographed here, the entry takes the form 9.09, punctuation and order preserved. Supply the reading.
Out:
10.55
